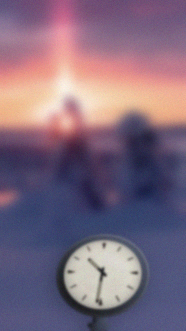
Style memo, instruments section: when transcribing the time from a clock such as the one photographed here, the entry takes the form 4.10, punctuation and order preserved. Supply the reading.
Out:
10.31
